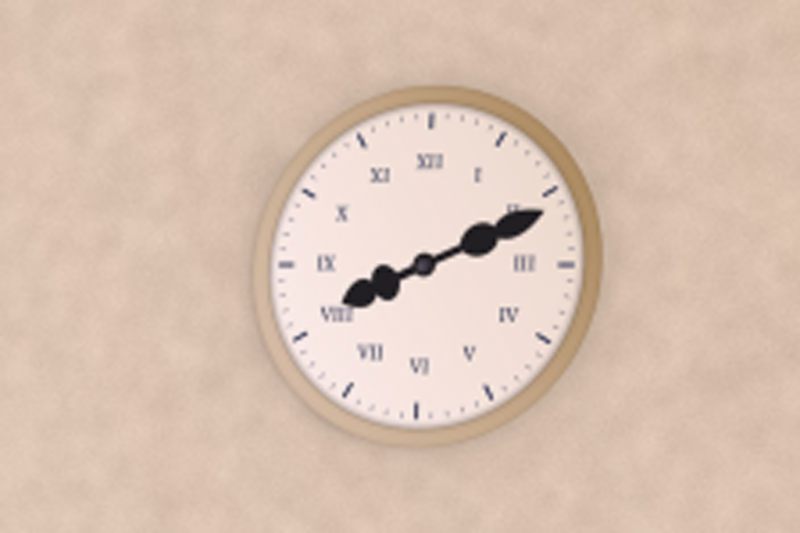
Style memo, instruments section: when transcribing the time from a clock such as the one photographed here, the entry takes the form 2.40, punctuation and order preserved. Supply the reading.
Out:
8.11
